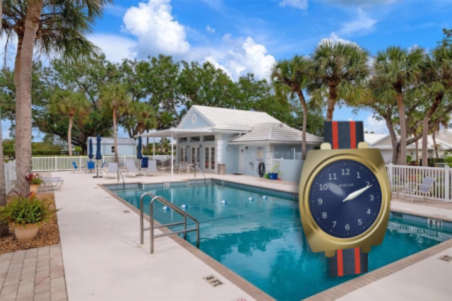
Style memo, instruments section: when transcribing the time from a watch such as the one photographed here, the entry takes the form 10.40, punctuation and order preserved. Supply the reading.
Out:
2.11
